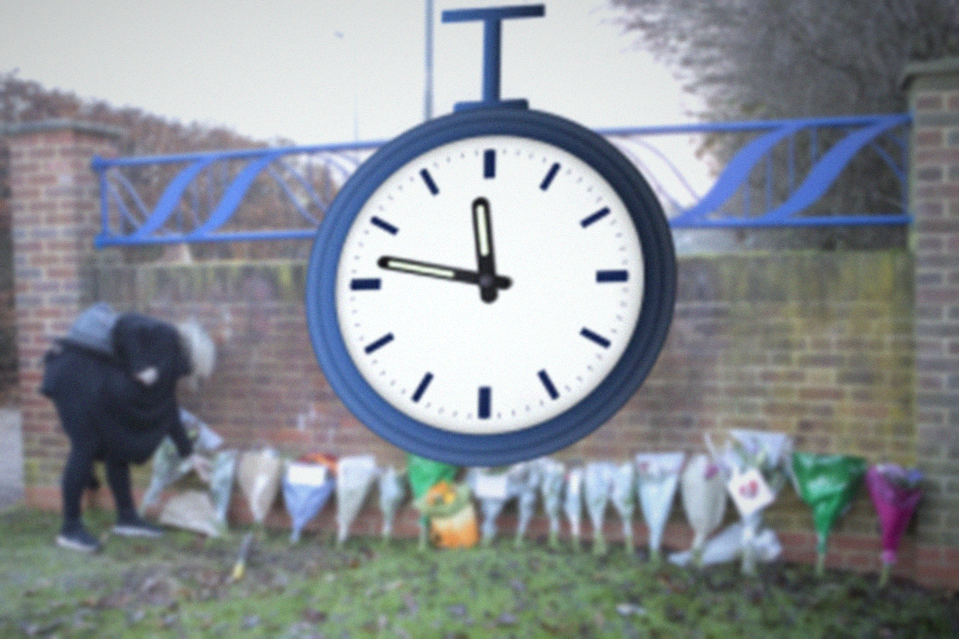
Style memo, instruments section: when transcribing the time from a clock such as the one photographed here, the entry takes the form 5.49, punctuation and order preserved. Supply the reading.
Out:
11.47
